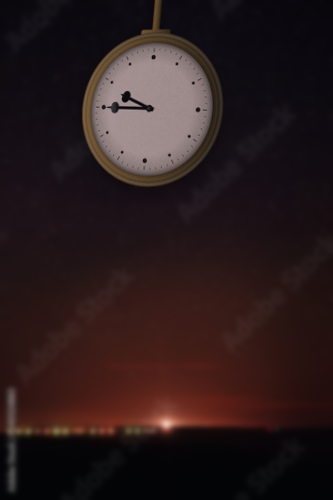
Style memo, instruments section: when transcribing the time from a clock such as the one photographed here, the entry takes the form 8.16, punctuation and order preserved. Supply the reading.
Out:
9.45
